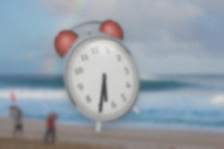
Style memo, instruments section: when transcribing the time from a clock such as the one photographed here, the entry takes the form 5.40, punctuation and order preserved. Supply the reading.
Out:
6.35
